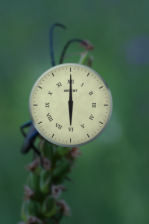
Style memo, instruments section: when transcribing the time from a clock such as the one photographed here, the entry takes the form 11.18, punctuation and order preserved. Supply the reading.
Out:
6.00
